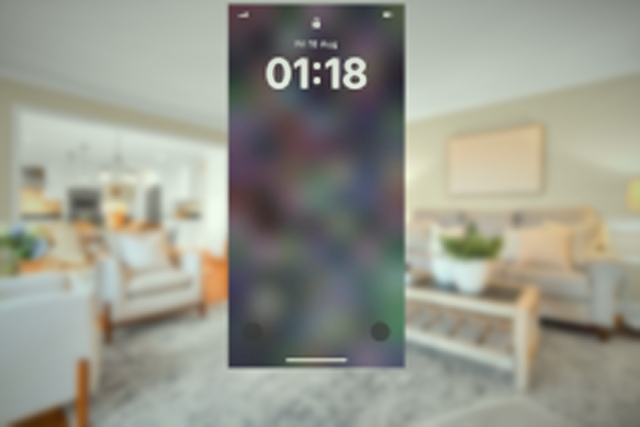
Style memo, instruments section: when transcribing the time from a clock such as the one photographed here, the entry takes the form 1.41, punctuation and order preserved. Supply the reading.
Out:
1.18
